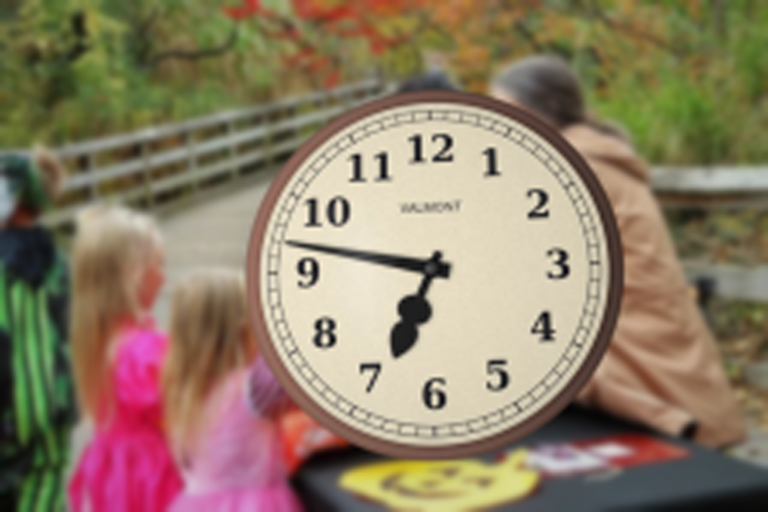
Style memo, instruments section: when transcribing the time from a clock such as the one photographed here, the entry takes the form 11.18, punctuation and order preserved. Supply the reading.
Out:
6.47
